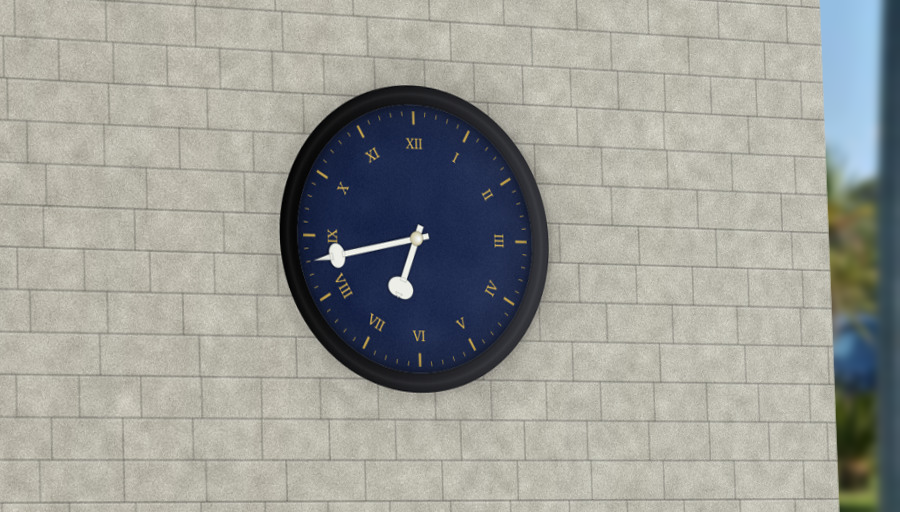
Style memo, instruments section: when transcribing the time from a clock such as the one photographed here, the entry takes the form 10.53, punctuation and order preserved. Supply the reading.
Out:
6.43
